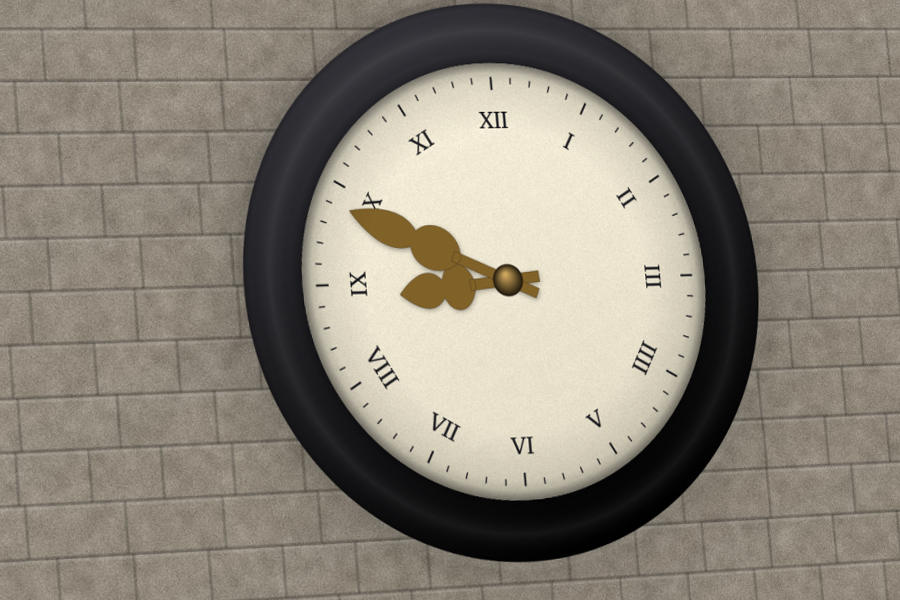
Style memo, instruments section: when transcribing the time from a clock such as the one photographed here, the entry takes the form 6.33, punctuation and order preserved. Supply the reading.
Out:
8.49
